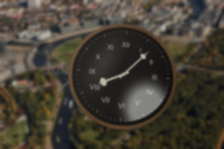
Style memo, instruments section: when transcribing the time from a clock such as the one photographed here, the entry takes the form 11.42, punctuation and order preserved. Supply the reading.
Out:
8.07
